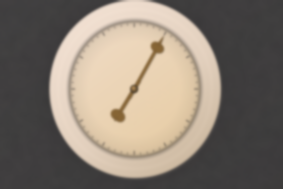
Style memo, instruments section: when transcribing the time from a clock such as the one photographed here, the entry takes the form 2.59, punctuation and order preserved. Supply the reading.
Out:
7.05
